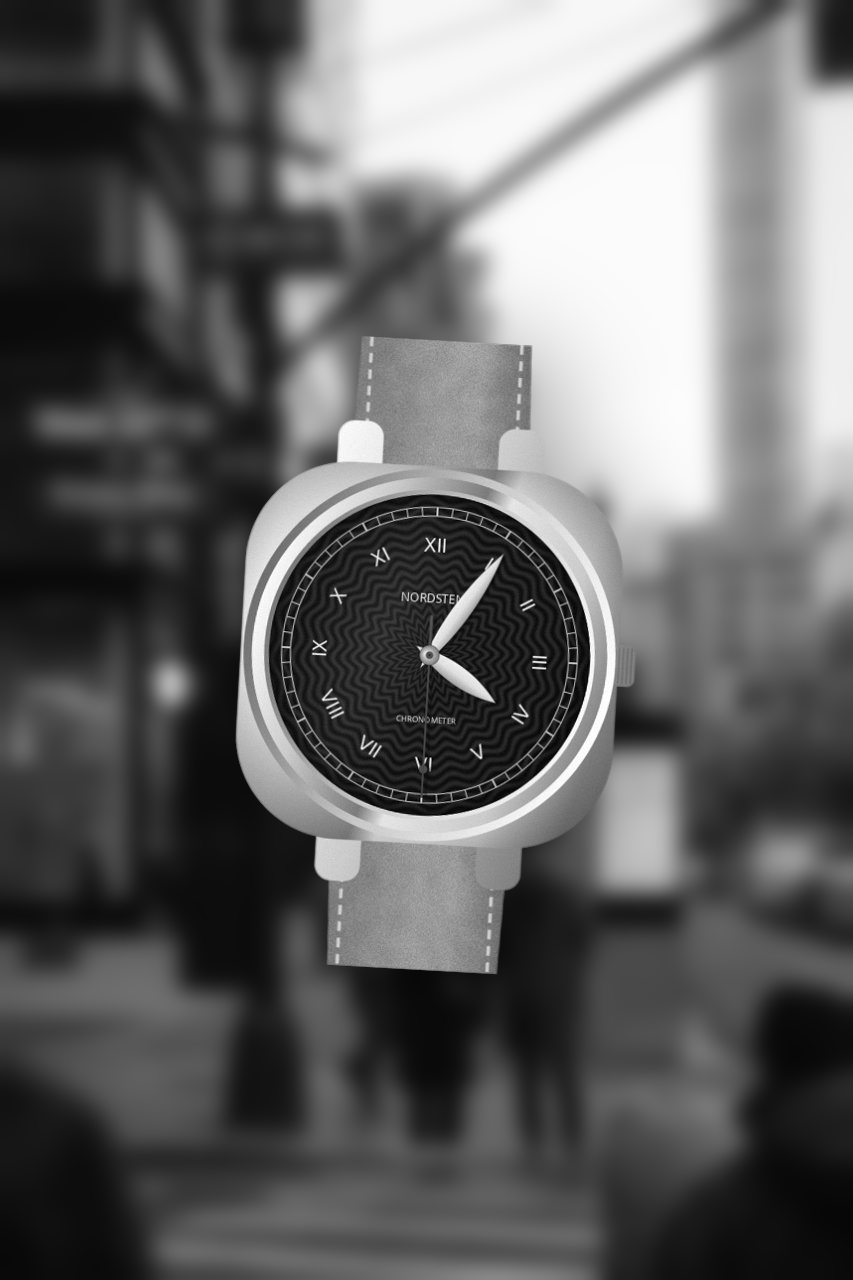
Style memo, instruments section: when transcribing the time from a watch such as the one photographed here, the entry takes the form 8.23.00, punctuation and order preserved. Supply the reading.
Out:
4.05.30
